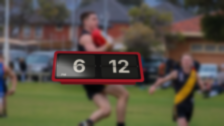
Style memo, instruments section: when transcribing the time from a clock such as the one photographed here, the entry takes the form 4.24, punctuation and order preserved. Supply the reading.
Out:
6.12
